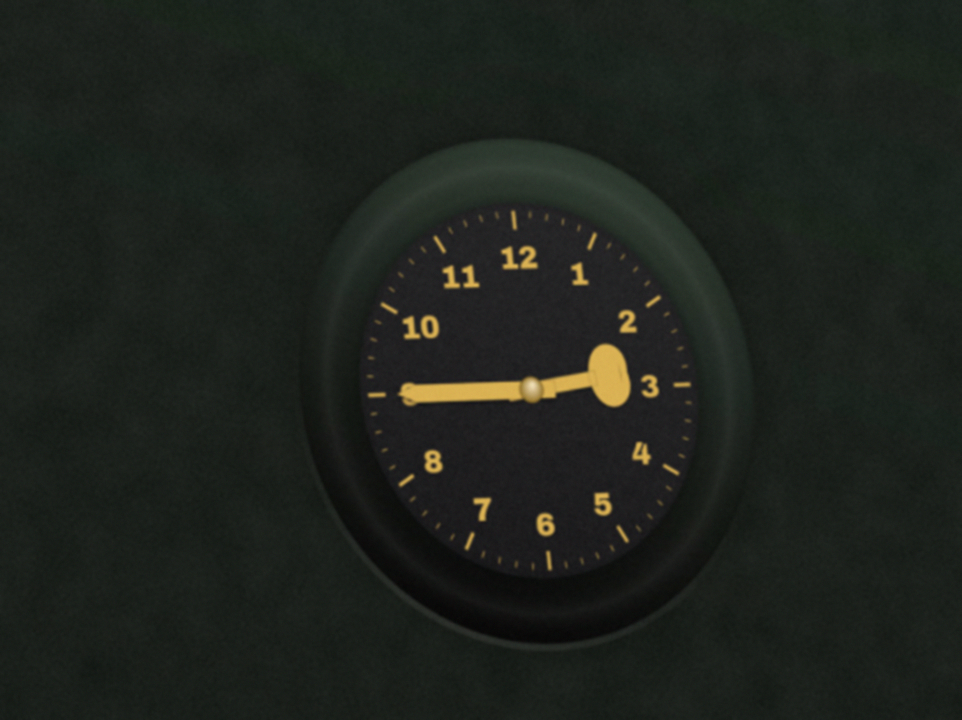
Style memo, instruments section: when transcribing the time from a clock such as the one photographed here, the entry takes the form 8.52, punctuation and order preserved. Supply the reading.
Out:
2.45
